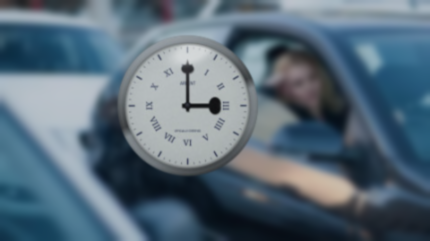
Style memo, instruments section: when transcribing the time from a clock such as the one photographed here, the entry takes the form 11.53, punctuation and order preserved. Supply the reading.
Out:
3.00
